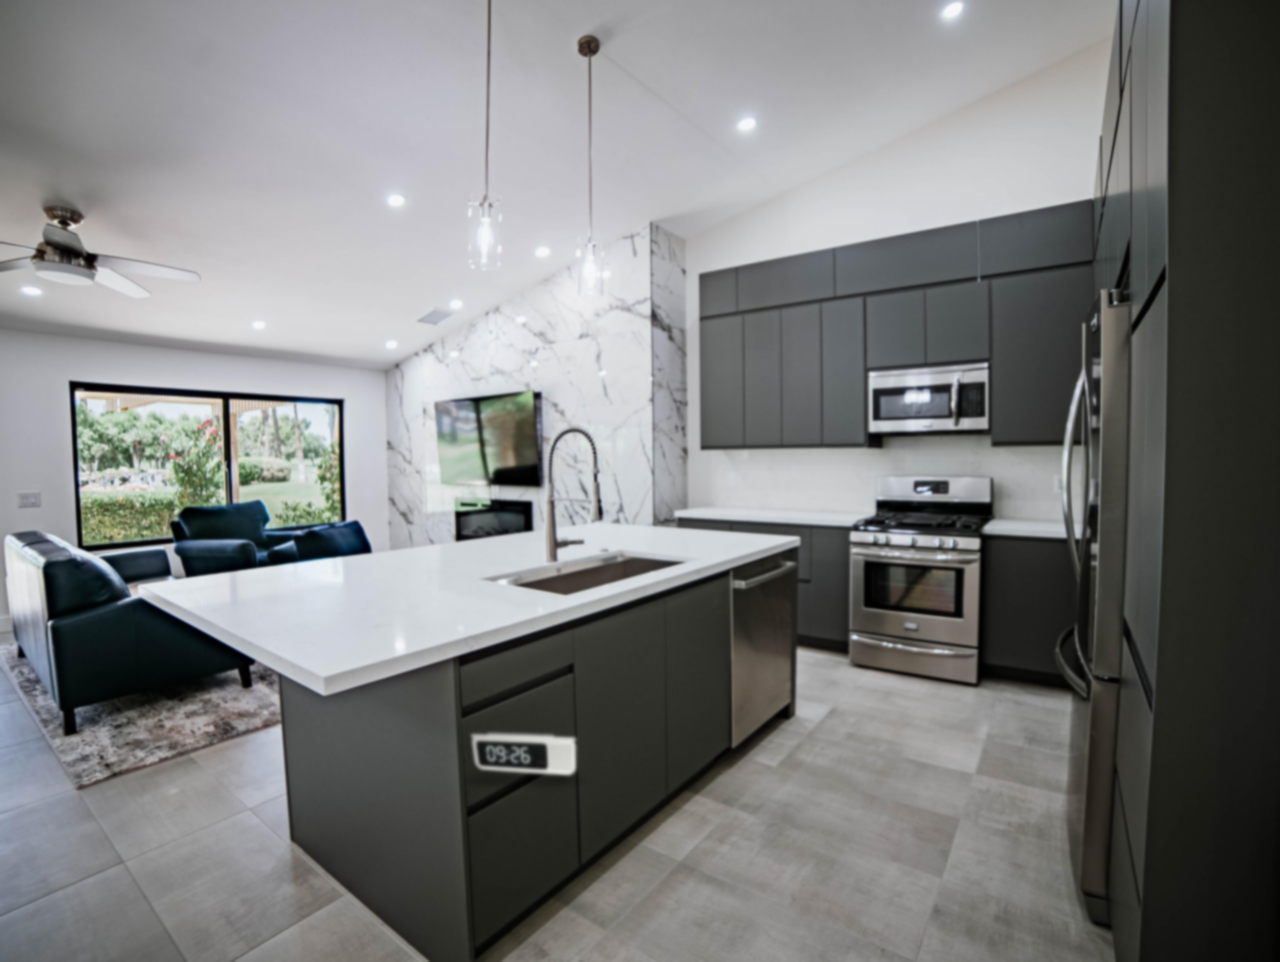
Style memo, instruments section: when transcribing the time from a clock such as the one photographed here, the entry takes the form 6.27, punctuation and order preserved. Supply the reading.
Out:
9.26
